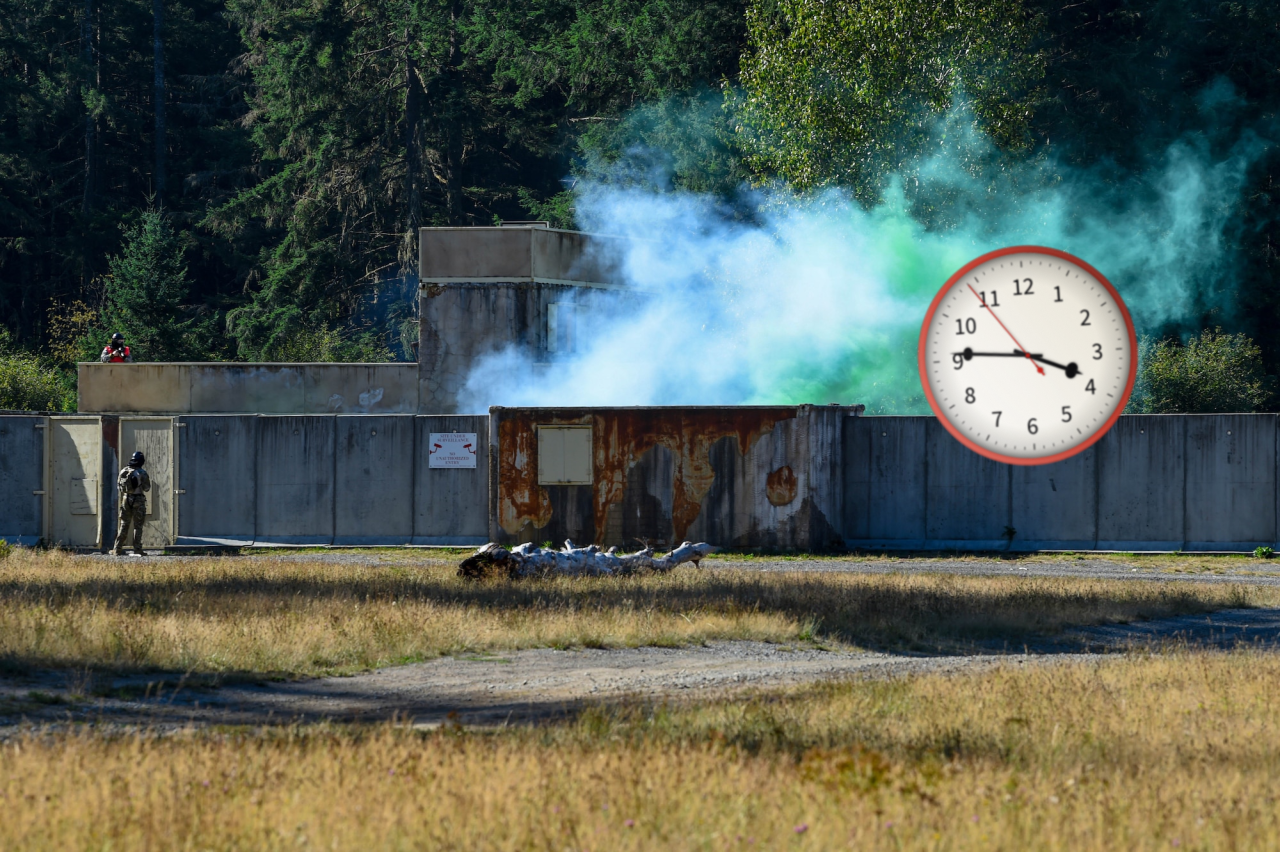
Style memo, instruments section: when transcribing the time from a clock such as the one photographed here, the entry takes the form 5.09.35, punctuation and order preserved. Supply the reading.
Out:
3.45.54
